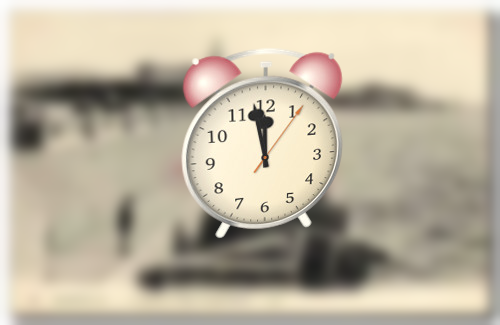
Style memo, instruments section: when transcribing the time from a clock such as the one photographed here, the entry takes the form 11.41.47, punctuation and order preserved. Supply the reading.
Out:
11.58.06
